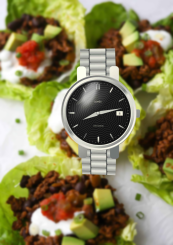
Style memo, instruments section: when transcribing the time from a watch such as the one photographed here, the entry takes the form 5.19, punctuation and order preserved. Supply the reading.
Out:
8.13
